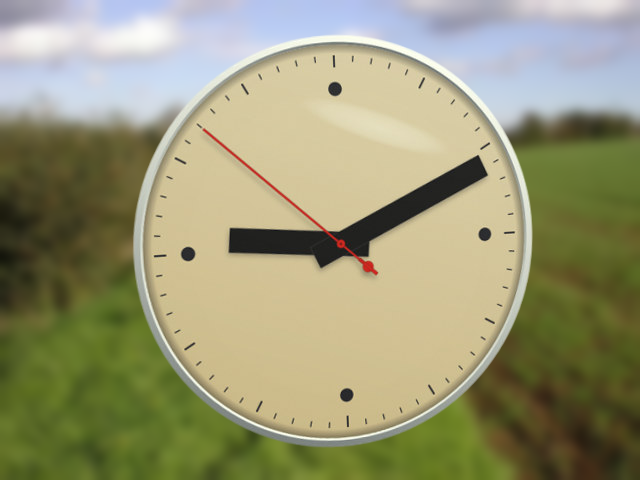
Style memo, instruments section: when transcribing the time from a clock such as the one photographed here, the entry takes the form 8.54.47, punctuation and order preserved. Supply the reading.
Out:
9.10.52
